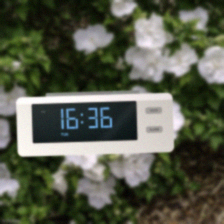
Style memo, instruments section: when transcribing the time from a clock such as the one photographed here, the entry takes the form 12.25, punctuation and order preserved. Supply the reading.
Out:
16.36
